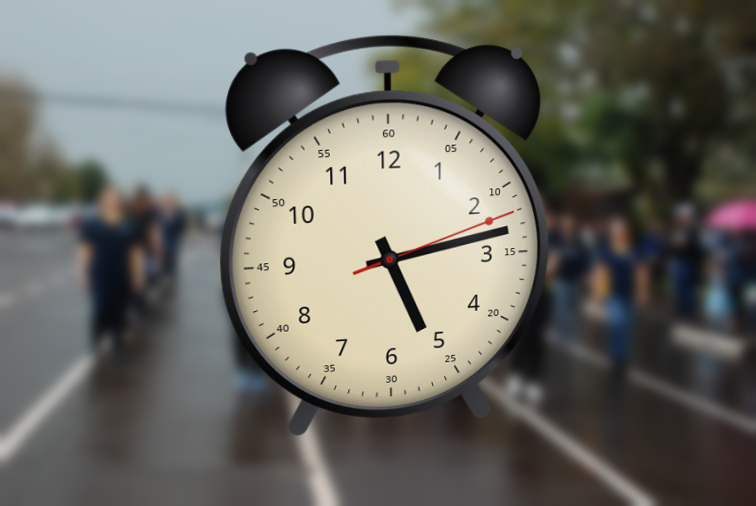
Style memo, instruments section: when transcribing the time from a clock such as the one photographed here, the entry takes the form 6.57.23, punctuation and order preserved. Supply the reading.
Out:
5.13.12
